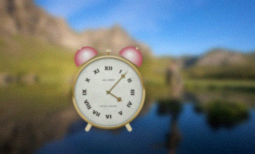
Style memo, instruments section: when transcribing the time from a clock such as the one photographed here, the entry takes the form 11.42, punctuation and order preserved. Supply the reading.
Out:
4.07
